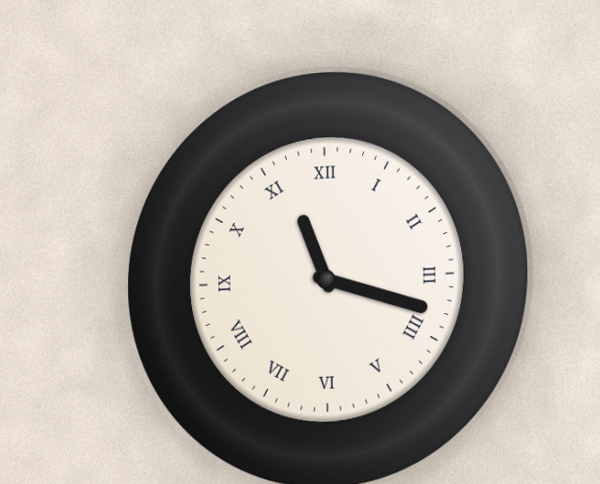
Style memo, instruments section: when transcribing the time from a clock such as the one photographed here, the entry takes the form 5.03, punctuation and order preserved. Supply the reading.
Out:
11.18
